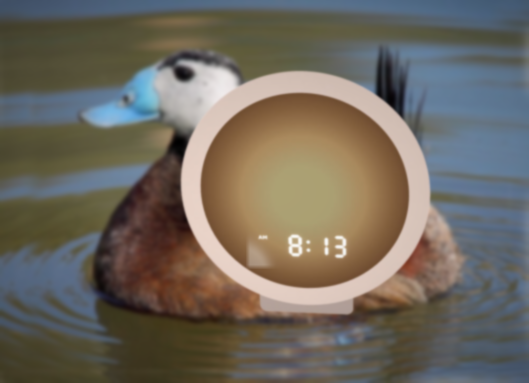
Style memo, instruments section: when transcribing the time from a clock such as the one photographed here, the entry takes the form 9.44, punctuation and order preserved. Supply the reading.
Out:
8.13
